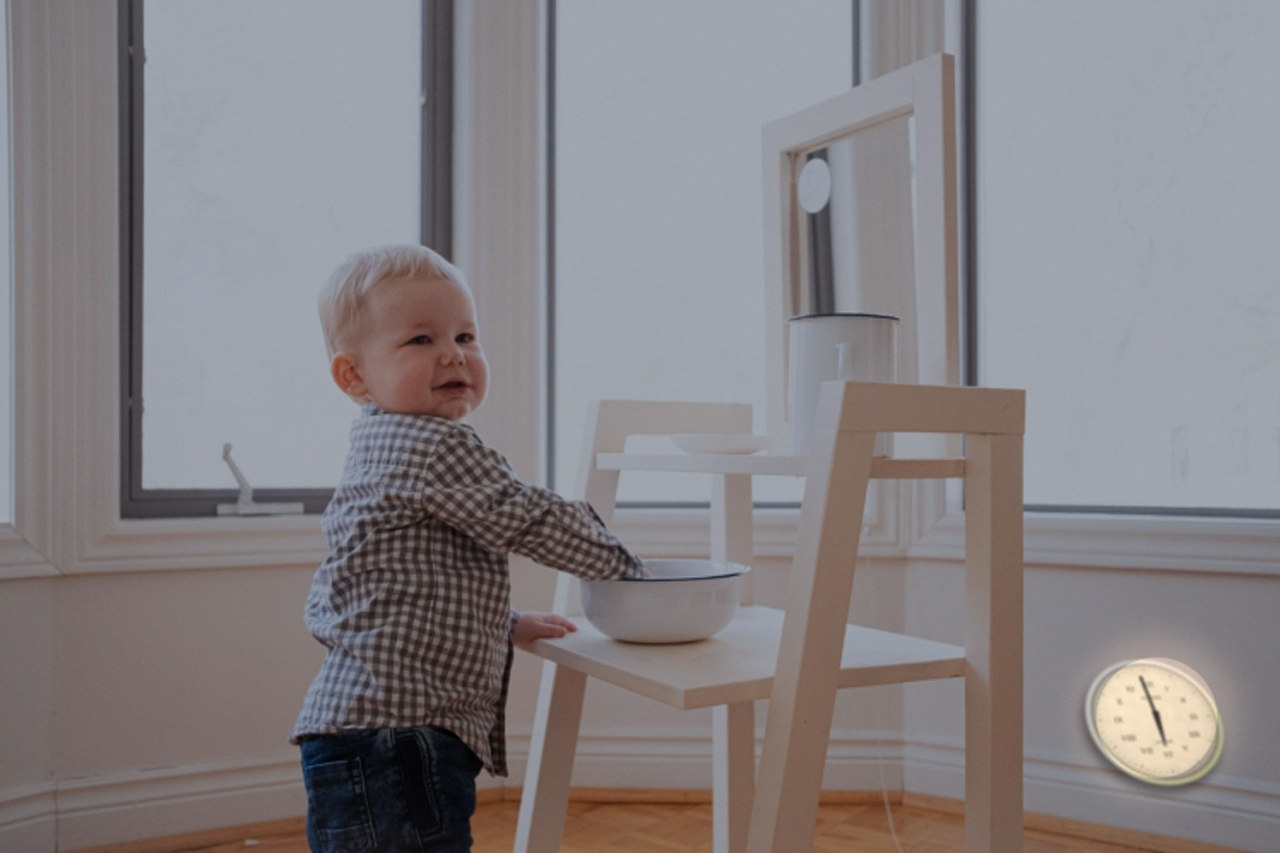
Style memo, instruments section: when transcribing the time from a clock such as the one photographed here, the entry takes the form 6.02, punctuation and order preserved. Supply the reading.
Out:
5.59
